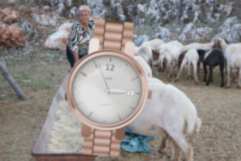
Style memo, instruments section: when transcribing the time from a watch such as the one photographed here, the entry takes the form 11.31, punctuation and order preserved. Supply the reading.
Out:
2.56
